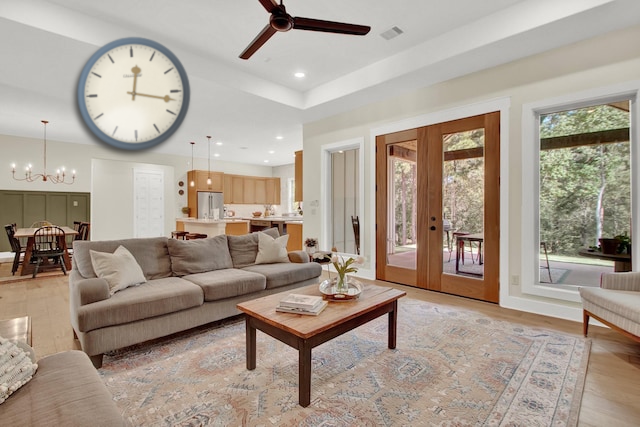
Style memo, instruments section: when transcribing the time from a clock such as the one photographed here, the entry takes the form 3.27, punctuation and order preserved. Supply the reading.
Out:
12.17
